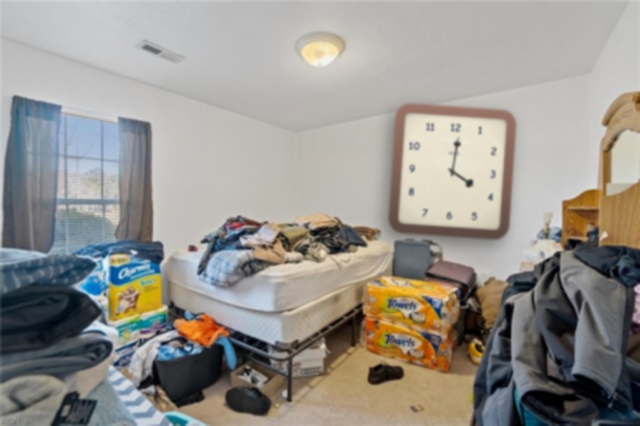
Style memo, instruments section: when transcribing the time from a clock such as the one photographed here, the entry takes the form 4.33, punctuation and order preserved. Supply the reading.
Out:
4.01
